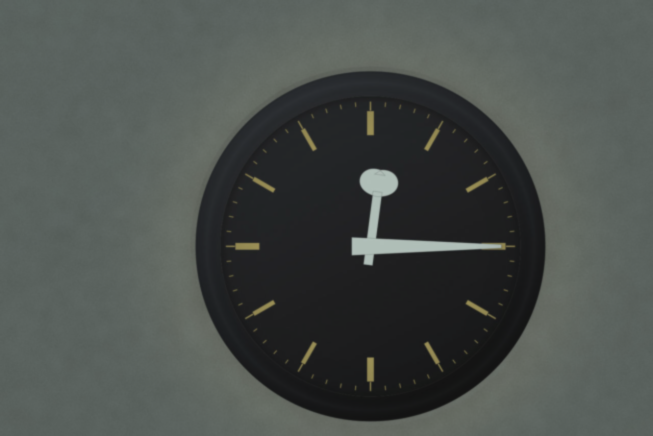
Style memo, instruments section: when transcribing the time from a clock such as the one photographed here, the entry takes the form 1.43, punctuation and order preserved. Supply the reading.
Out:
12.15
